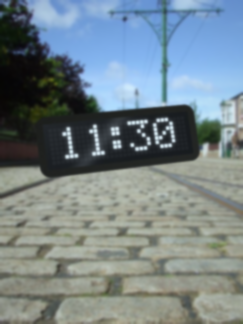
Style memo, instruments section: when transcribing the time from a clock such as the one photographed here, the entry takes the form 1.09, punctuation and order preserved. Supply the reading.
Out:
11.30
